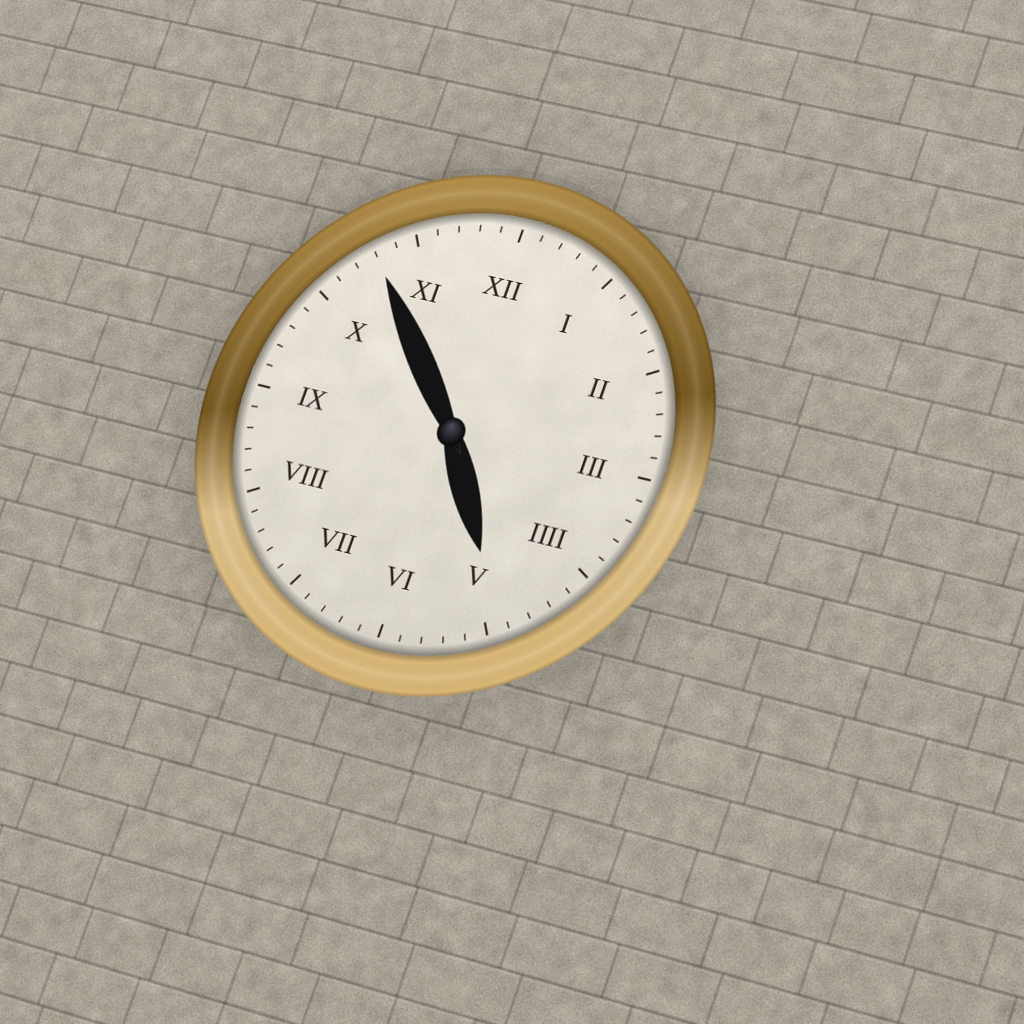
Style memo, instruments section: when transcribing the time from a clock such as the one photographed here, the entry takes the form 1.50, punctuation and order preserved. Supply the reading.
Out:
4.53
